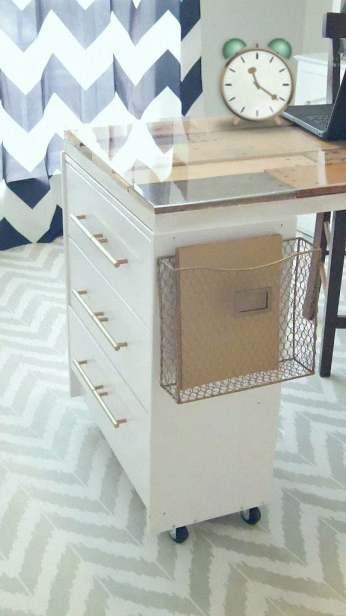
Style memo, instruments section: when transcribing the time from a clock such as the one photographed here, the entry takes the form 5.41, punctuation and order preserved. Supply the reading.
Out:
11.21
